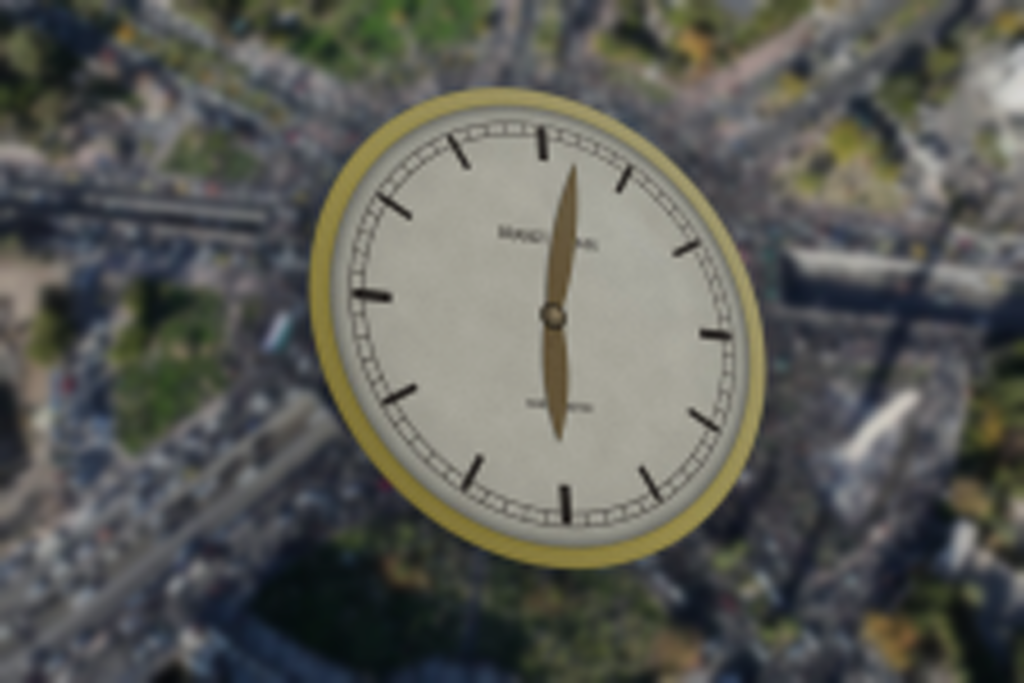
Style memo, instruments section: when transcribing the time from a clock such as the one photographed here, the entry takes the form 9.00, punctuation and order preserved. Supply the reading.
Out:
6.02
